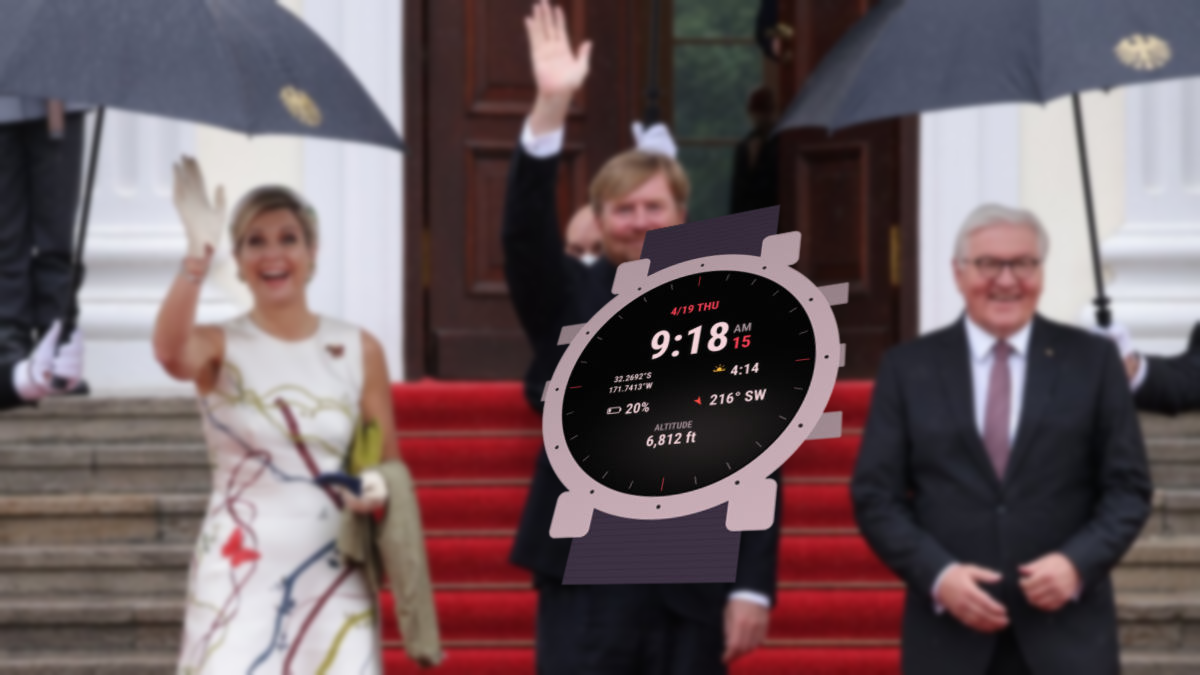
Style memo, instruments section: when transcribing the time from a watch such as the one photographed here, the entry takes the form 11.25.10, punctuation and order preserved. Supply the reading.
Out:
9.18.15
